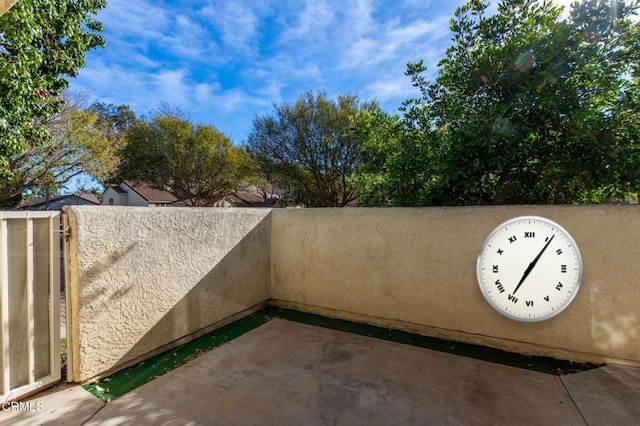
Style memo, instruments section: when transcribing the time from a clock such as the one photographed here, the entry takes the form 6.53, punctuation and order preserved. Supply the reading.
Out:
7.06
